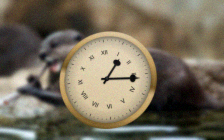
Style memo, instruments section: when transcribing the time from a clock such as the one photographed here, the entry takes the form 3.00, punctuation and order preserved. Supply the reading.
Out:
1.16
